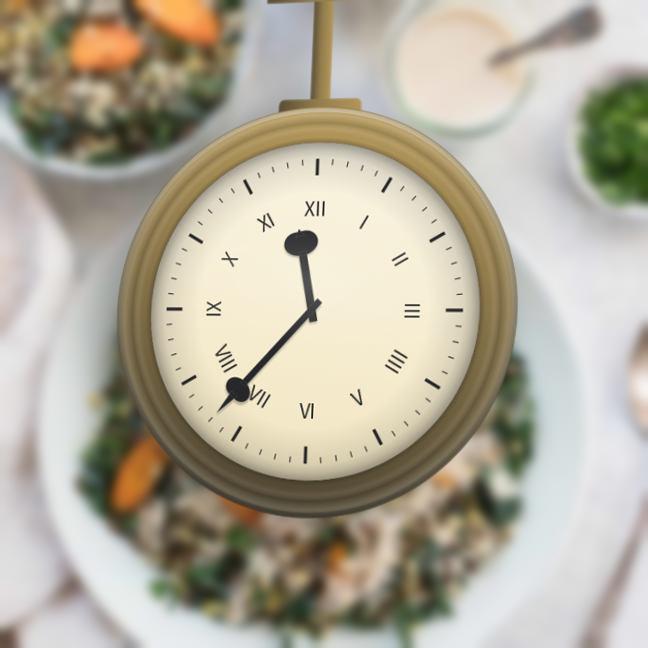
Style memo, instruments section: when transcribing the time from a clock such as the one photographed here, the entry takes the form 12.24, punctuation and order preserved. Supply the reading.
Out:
11.37
